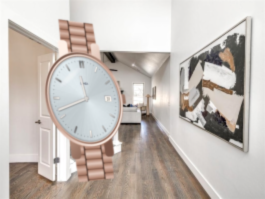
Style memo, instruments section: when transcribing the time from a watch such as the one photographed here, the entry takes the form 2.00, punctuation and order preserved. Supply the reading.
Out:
11.42
